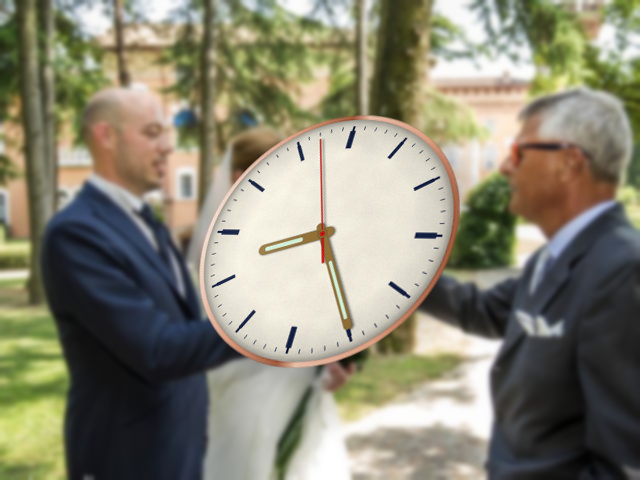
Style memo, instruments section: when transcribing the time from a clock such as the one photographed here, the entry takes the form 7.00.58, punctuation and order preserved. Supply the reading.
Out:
8.24.57
